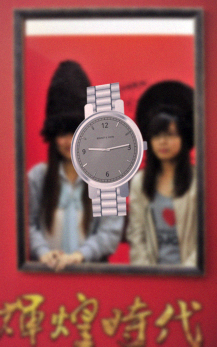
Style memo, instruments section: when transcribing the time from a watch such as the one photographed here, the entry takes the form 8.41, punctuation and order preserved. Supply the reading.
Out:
9.14
